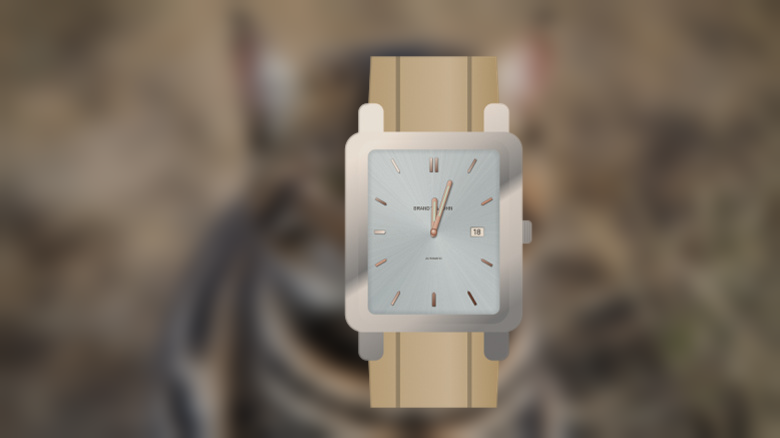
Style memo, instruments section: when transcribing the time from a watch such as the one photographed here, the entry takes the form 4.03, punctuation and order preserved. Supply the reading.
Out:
12.03
